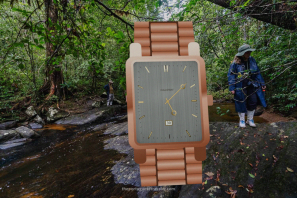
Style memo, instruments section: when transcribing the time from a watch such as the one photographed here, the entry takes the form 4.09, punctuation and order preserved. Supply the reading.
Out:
5.08
